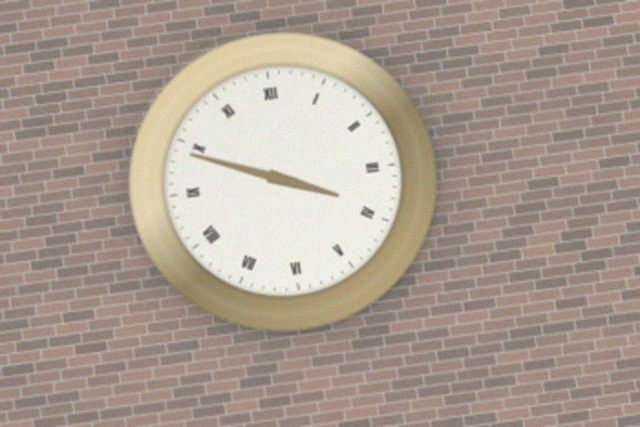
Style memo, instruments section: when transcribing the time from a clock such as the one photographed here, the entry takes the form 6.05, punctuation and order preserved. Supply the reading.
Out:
3.49
